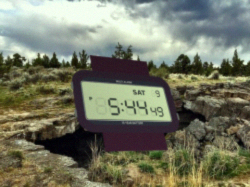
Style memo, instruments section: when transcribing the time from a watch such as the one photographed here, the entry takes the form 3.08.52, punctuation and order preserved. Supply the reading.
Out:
5.44.49
